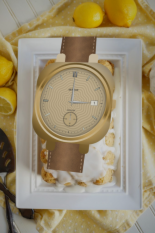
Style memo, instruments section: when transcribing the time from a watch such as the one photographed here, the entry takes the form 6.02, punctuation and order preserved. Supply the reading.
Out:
3.00
